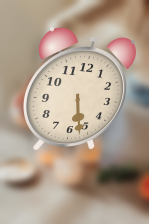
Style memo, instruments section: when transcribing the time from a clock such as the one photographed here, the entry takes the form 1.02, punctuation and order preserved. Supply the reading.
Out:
5.27
